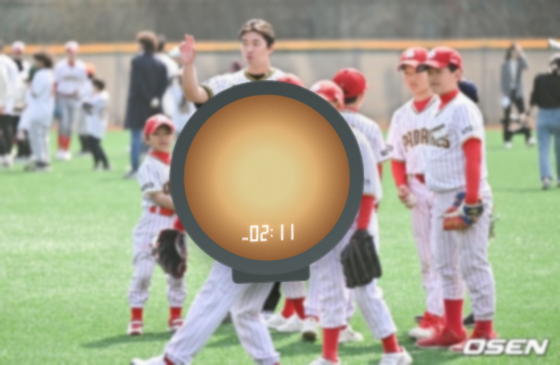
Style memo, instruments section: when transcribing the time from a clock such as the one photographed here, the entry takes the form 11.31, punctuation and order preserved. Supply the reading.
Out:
2.11
